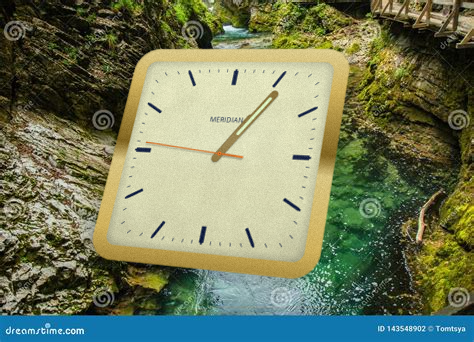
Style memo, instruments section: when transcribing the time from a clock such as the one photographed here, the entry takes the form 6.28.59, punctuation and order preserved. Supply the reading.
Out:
1.05.46
